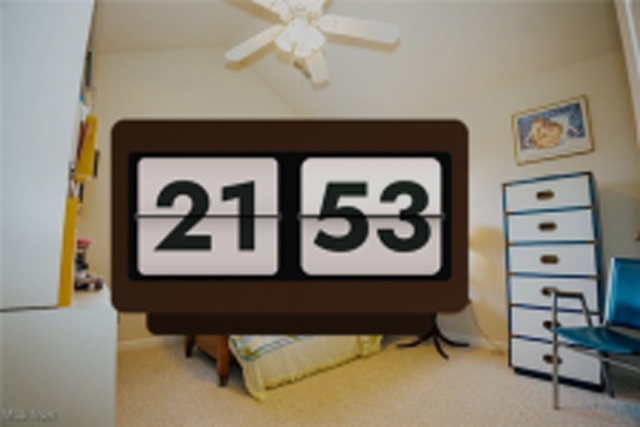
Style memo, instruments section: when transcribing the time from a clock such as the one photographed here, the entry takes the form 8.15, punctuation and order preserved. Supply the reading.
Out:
21.53
